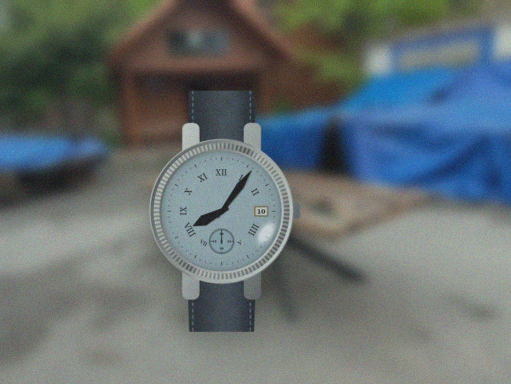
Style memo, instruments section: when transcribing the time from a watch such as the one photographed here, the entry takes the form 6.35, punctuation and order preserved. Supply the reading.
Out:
8.06
